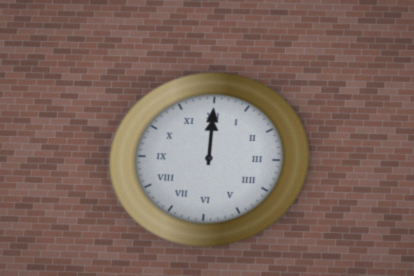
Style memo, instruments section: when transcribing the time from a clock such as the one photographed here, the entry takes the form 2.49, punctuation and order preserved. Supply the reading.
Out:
12.00
